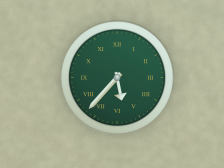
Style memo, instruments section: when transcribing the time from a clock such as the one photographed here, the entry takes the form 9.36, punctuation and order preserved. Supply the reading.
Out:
5.37
